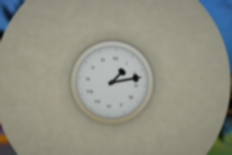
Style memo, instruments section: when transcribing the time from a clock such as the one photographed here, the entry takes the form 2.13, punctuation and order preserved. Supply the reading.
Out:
1.12
